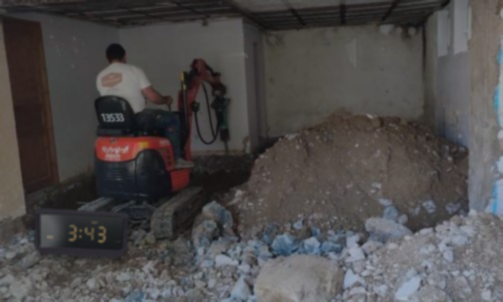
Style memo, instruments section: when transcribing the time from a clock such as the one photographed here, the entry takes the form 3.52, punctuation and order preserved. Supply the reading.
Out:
3.43
